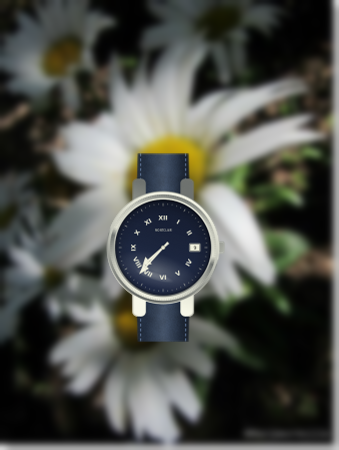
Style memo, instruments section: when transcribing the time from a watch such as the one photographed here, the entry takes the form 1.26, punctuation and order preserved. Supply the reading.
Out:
7.37
